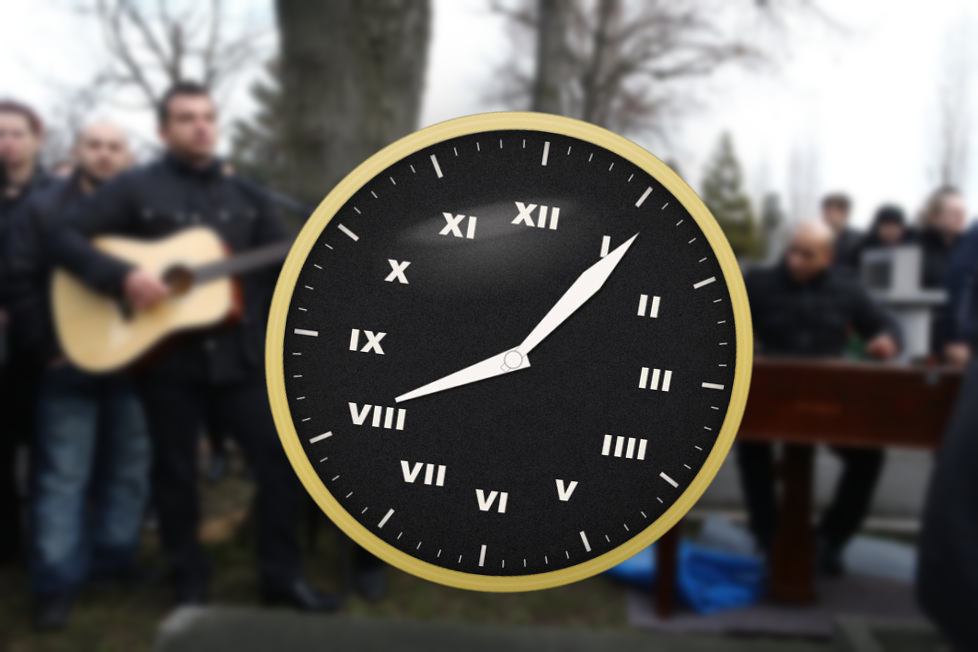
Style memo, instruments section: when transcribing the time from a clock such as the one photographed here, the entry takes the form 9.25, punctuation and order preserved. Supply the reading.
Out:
8.06
